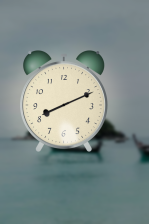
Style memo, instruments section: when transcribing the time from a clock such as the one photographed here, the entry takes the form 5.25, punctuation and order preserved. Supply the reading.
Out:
8.11
